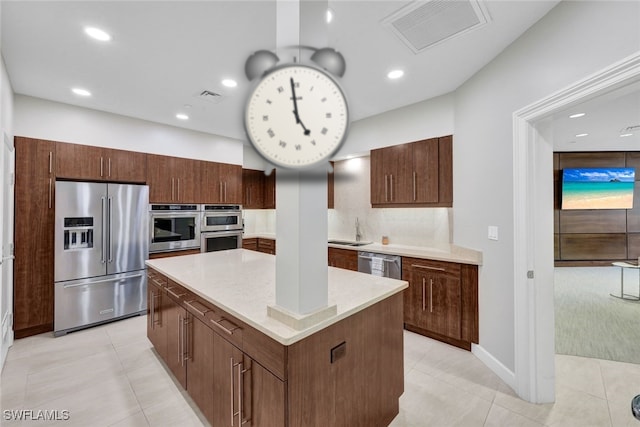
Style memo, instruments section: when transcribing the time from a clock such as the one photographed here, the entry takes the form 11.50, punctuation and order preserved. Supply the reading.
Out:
4.59
